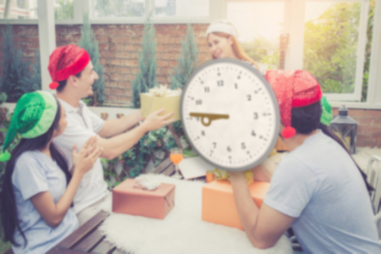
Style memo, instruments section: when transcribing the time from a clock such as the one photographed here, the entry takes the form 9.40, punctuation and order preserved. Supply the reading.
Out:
8.46
